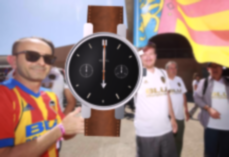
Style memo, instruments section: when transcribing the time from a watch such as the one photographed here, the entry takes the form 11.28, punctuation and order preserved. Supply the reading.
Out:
6.00
